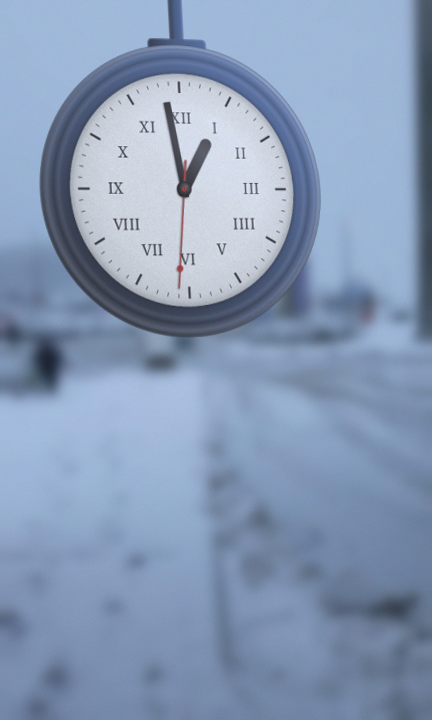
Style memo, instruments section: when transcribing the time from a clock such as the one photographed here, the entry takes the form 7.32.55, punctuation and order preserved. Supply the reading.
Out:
12.58.31
